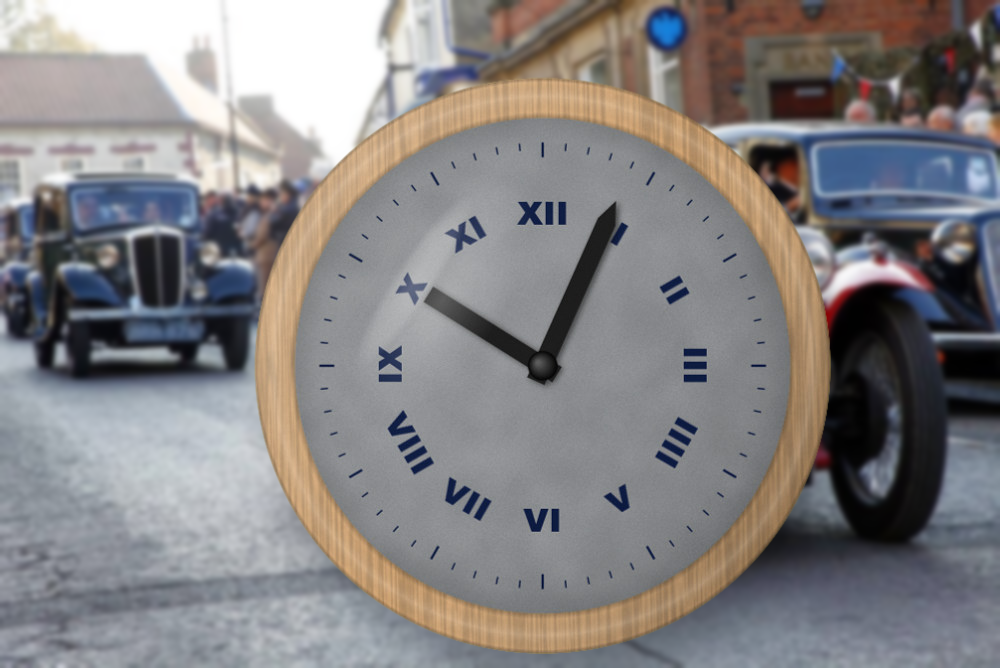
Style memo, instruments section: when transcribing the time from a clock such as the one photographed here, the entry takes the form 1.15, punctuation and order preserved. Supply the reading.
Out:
10.04
